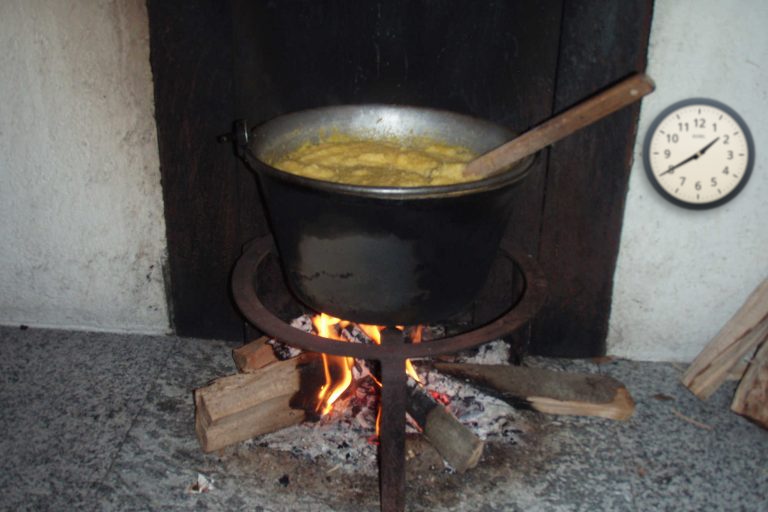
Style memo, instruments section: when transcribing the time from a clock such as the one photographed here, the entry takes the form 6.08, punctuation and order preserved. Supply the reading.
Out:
1.40
